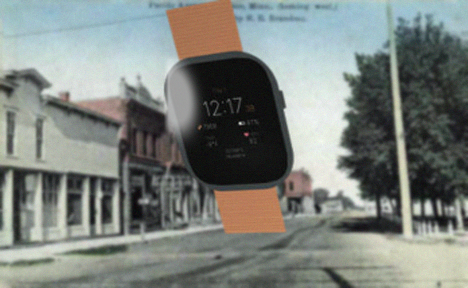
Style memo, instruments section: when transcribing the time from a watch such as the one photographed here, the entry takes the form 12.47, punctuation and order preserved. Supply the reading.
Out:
12.17
